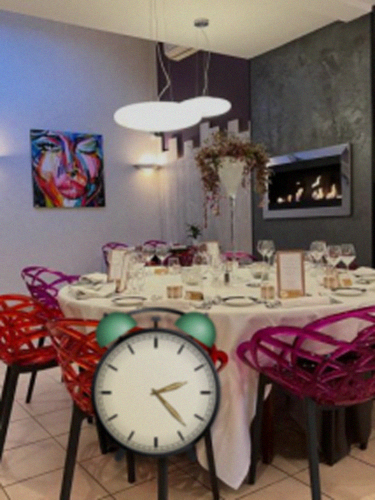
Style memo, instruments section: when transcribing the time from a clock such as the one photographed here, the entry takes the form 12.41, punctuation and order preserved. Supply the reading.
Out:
2.23
